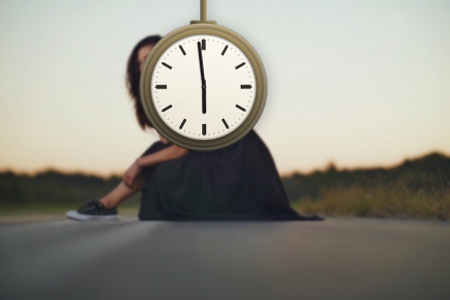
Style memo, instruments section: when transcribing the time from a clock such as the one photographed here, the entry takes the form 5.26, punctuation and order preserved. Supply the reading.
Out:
5.59
